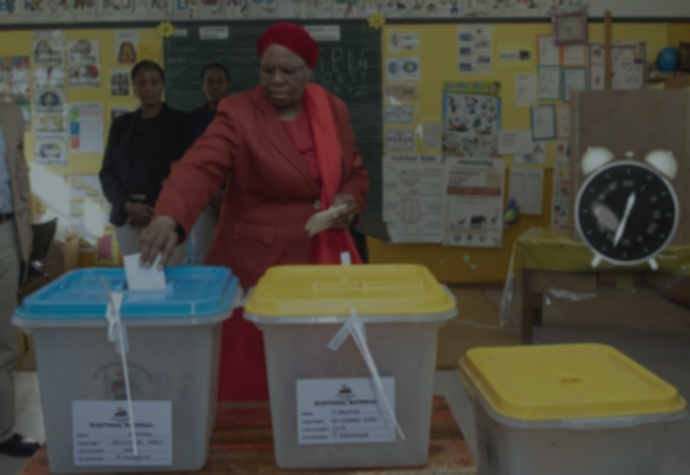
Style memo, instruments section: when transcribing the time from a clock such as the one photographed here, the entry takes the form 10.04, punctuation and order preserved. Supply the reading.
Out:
12.33
